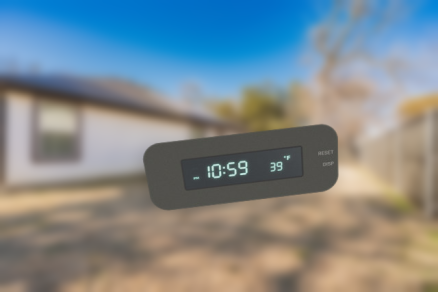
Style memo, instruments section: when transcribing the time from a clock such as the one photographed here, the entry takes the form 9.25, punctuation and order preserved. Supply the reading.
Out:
10.59
